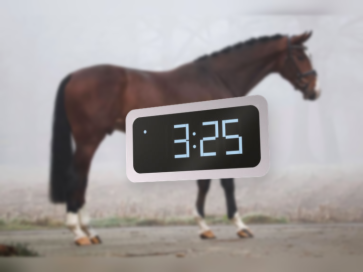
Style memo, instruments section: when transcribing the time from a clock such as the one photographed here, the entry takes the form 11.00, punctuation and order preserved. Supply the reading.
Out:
3.25
